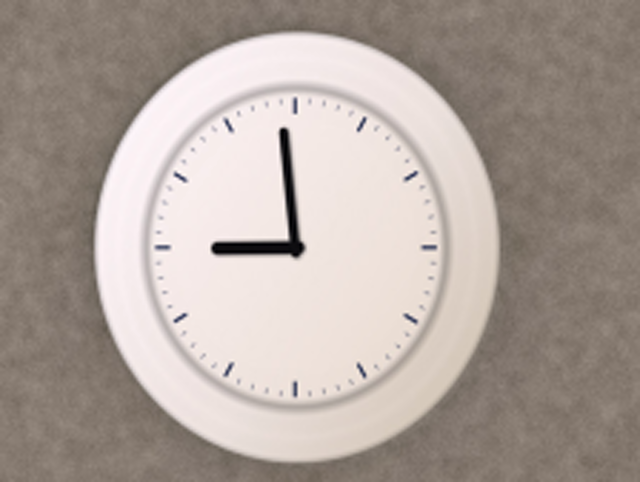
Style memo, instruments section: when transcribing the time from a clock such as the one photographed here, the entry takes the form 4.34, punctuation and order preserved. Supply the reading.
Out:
8.59
